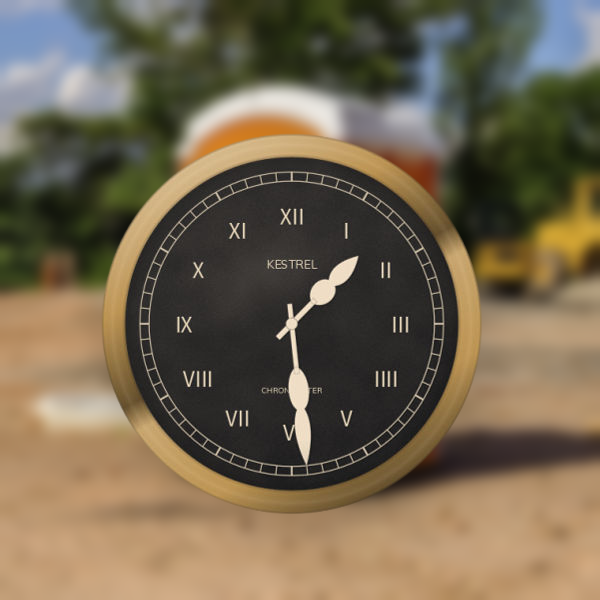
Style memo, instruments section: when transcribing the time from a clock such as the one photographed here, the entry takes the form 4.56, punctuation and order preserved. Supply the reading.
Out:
1.29
